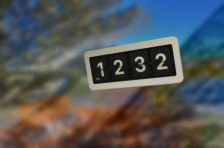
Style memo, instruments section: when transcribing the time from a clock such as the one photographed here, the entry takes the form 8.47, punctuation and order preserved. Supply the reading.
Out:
12.32
